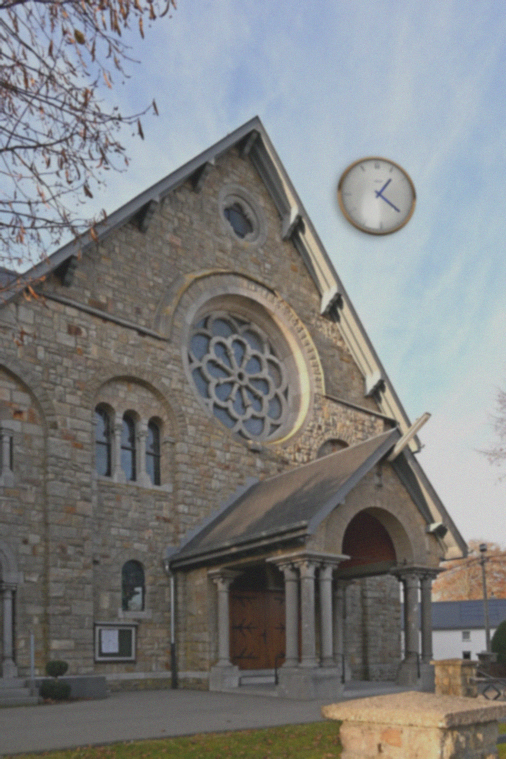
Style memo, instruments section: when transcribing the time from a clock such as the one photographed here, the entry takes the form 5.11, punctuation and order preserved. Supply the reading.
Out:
1.22
